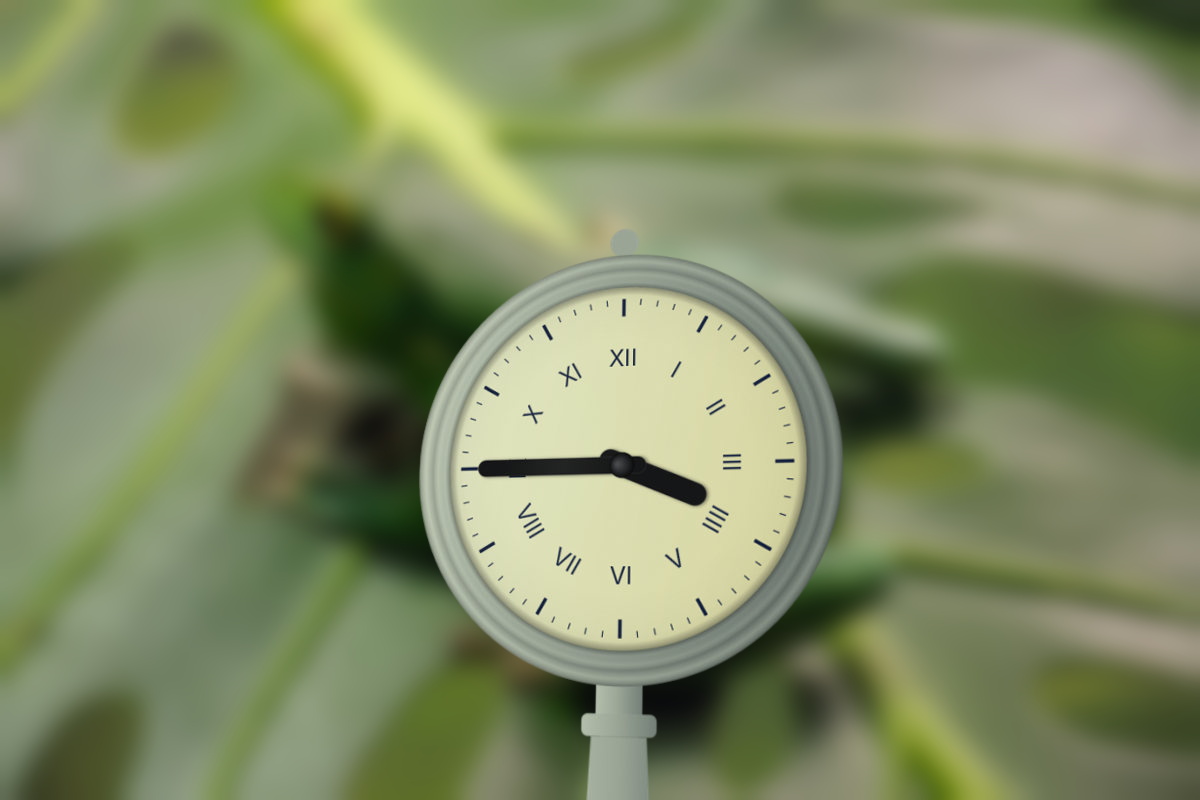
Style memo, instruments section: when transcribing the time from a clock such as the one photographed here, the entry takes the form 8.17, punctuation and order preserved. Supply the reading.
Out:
3.45
